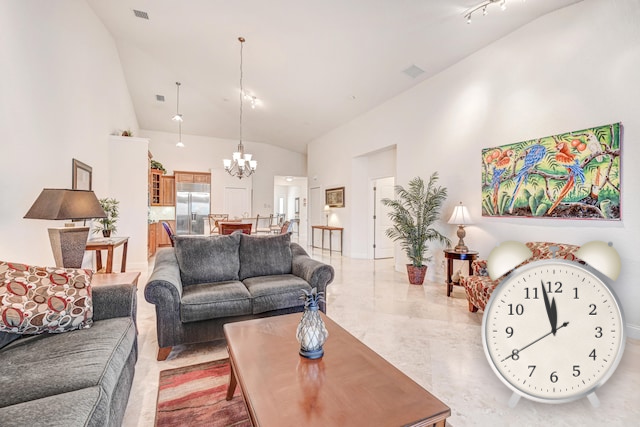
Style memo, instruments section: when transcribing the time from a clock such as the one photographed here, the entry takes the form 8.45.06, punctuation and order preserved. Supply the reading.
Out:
11.57.40
